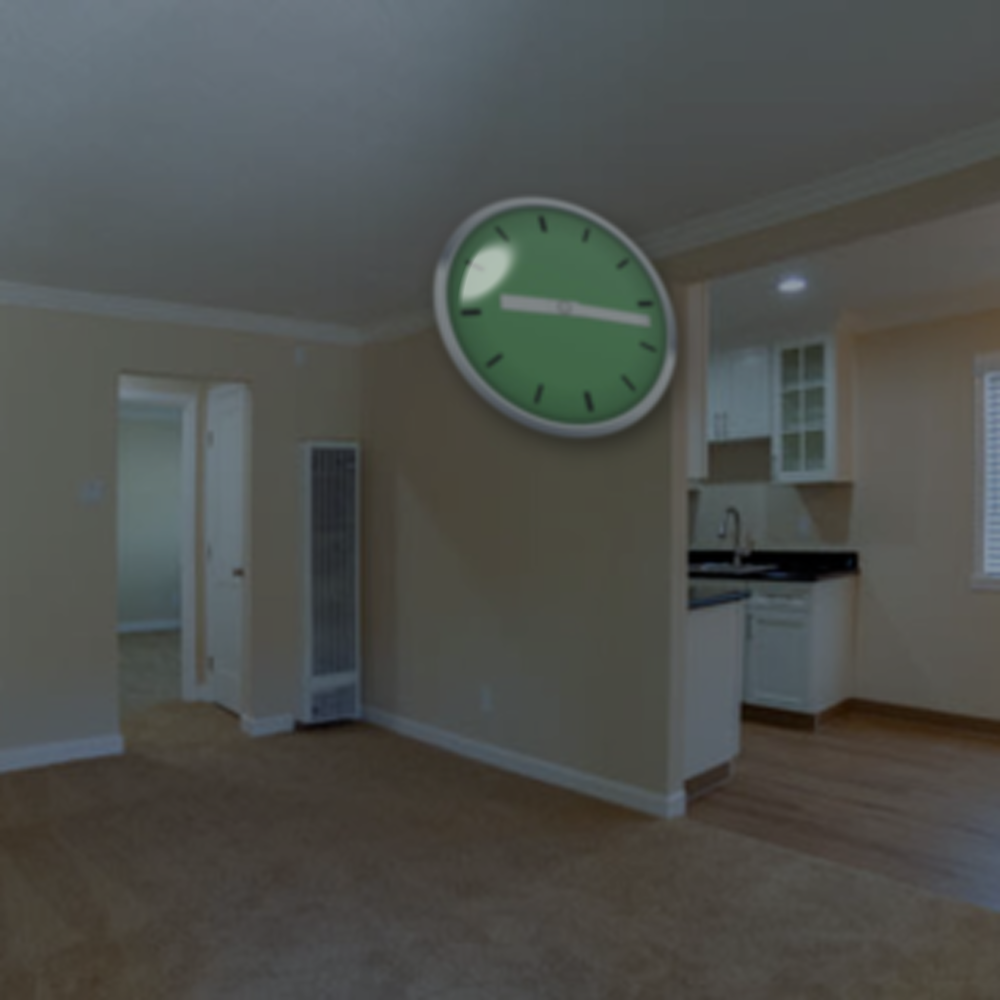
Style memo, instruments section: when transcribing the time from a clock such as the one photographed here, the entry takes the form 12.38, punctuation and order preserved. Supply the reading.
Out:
9.17
